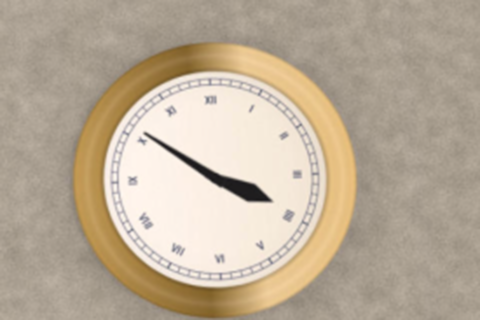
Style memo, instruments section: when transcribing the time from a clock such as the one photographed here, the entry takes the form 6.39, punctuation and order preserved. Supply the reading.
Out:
3.51
